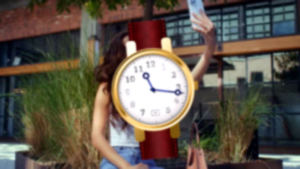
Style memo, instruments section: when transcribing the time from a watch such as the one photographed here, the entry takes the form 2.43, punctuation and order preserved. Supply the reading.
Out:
11.17
